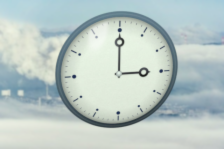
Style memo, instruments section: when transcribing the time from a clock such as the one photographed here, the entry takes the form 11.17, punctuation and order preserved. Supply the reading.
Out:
3.00
